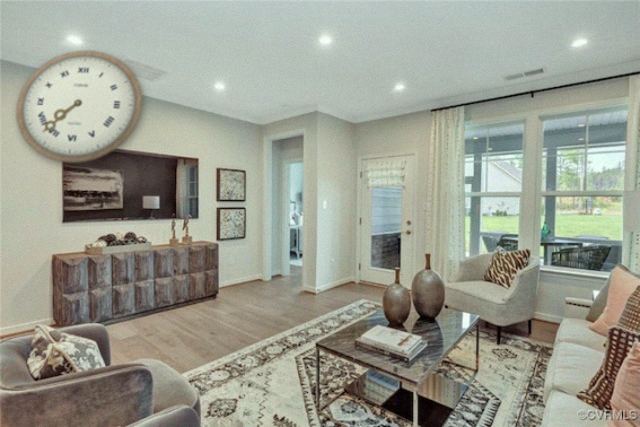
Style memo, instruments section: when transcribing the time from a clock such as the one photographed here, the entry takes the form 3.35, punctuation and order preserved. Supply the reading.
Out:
7.37
